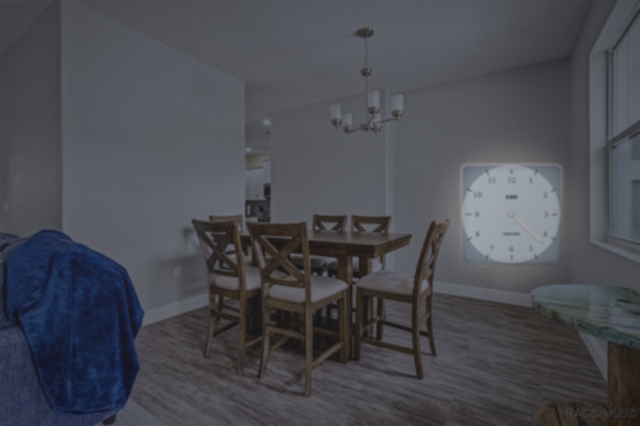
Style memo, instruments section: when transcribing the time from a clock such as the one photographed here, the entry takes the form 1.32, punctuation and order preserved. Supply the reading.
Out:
4.22
